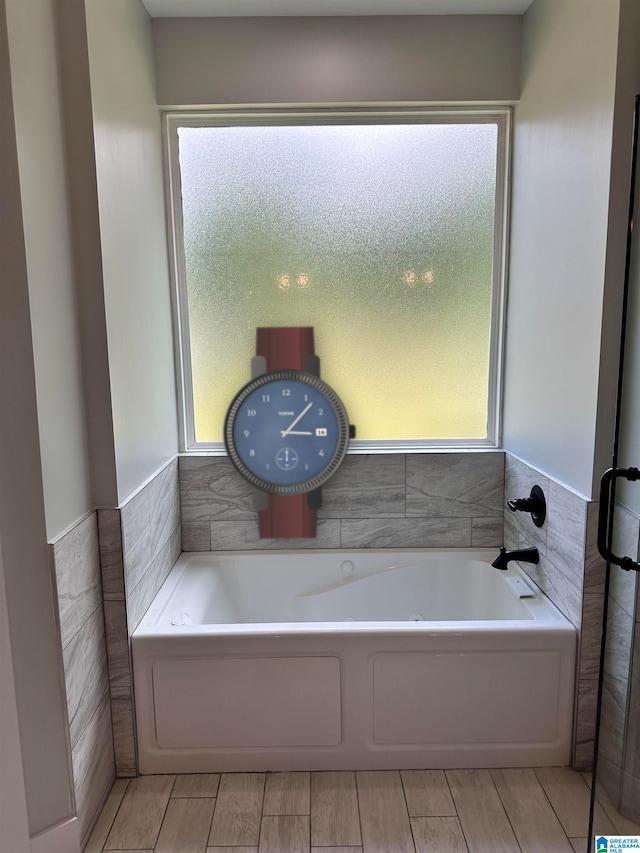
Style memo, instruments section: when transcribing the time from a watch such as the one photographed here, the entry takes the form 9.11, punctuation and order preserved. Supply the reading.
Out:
3.07
